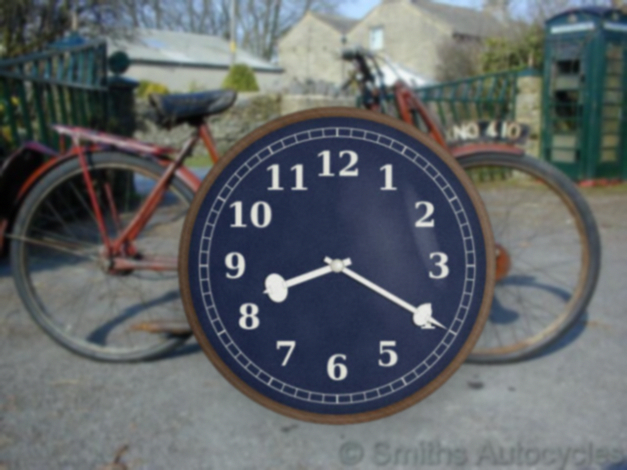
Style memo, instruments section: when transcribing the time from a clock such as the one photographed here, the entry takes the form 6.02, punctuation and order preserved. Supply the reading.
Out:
8.20
